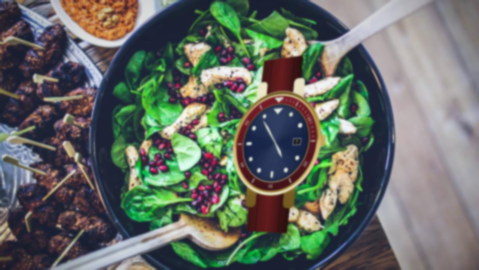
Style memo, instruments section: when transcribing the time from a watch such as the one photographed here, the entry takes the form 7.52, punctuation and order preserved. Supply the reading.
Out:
4.54
